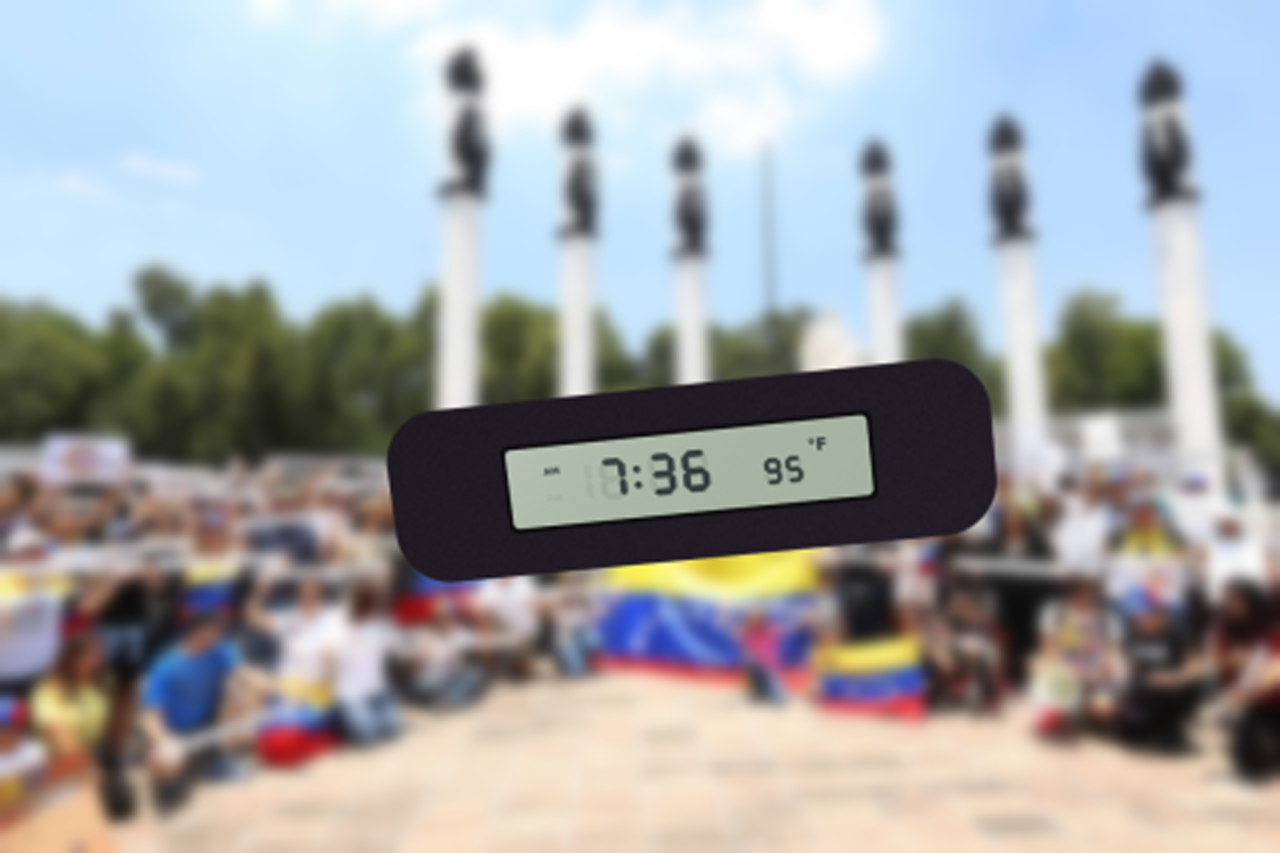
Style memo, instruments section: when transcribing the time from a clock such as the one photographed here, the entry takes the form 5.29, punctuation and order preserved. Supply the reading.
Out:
7.36
